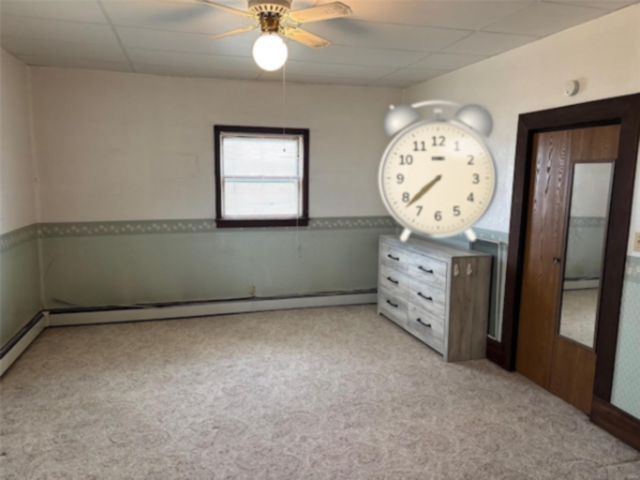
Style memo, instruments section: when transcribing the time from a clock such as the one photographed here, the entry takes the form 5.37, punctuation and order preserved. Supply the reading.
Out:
7.38
